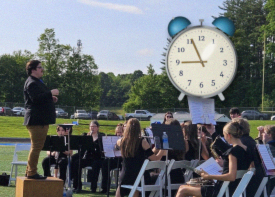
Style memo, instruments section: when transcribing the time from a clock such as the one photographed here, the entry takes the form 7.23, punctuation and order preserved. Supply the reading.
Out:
8.56
